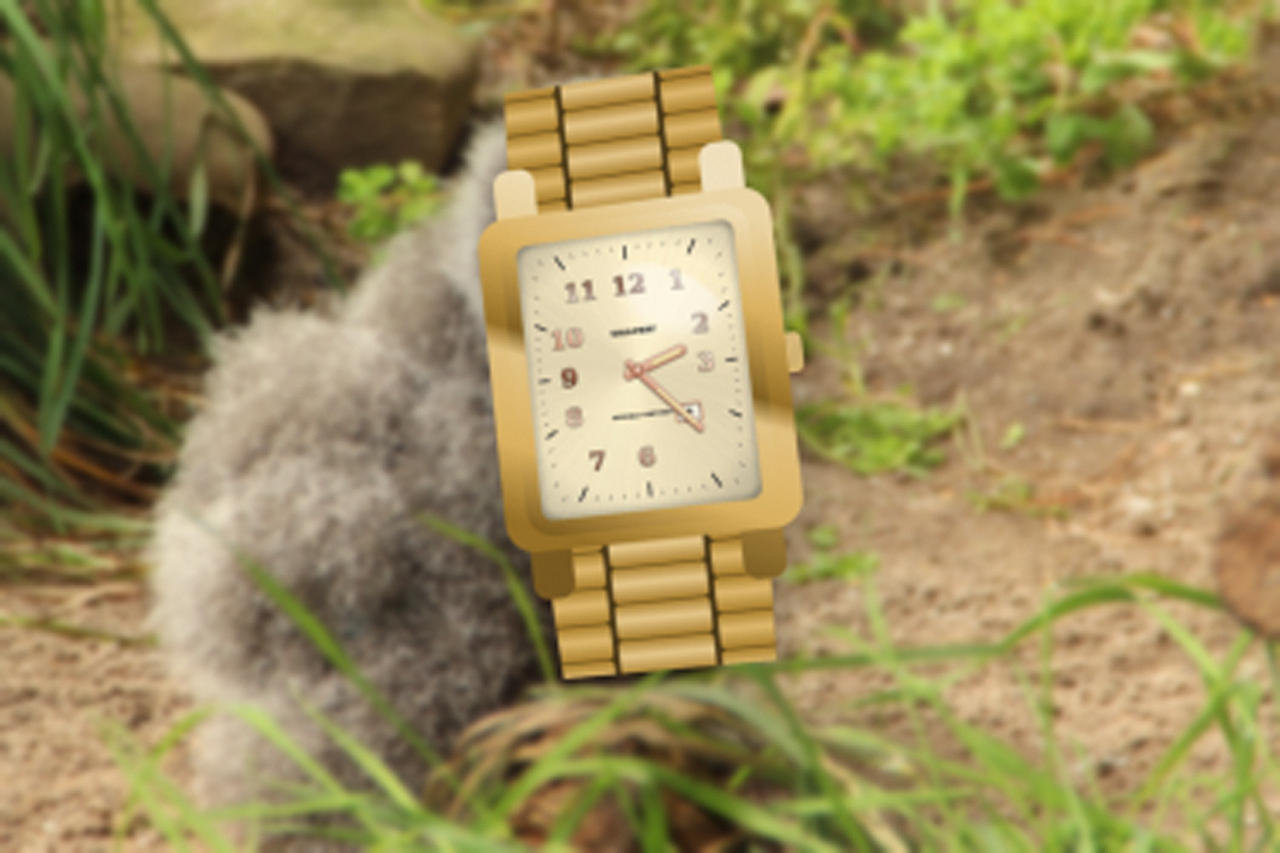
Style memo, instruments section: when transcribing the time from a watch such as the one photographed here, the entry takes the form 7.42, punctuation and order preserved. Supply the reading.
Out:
2.23
